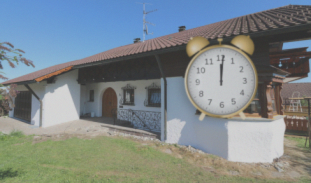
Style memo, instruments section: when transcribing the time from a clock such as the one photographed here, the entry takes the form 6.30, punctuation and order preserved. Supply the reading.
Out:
12.01
